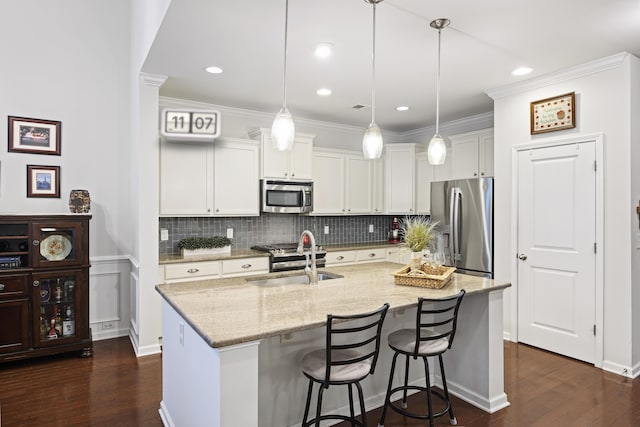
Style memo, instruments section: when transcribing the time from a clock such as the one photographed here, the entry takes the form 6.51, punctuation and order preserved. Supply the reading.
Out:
11.07
